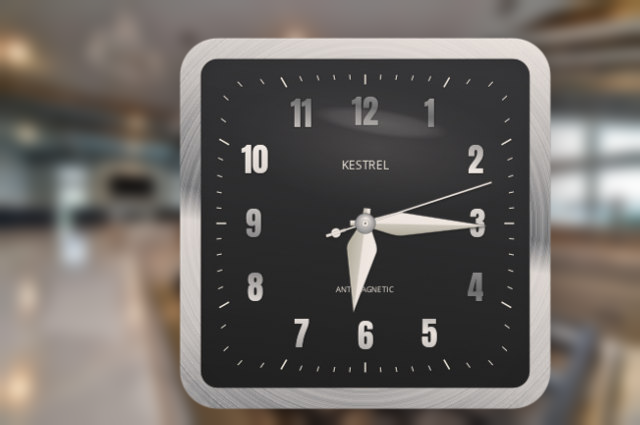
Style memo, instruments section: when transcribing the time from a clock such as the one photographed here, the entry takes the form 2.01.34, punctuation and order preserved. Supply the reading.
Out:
6.15.12
